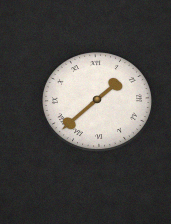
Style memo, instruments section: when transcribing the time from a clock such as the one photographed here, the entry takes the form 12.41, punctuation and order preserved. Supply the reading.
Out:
1.38
